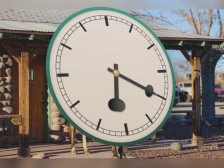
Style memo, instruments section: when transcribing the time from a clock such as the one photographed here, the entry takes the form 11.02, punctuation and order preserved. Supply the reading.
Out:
6.20
